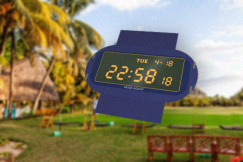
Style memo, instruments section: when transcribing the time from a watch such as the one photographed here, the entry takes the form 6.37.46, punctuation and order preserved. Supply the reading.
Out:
22.58.18
